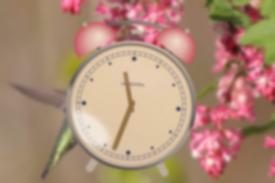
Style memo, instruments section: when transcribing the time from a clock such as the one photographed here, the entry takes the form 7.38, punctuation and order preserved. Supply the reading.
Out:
11.33
